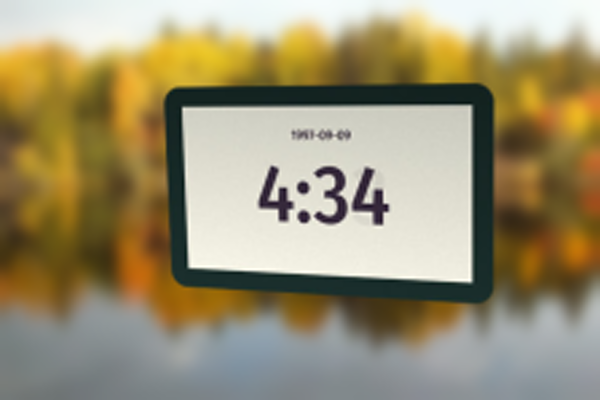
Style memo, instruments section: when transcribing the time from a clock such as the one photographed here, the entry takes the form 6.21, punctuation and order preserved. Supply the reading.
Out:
4.34
